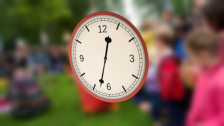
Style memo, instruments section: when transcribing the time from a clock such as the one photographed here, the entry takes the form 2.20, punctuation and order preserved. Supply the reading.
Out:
12.33
